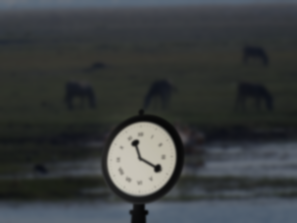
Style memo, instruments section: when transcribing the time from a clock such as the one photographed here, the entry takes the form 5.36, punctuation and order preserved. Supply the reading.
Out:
11.20
